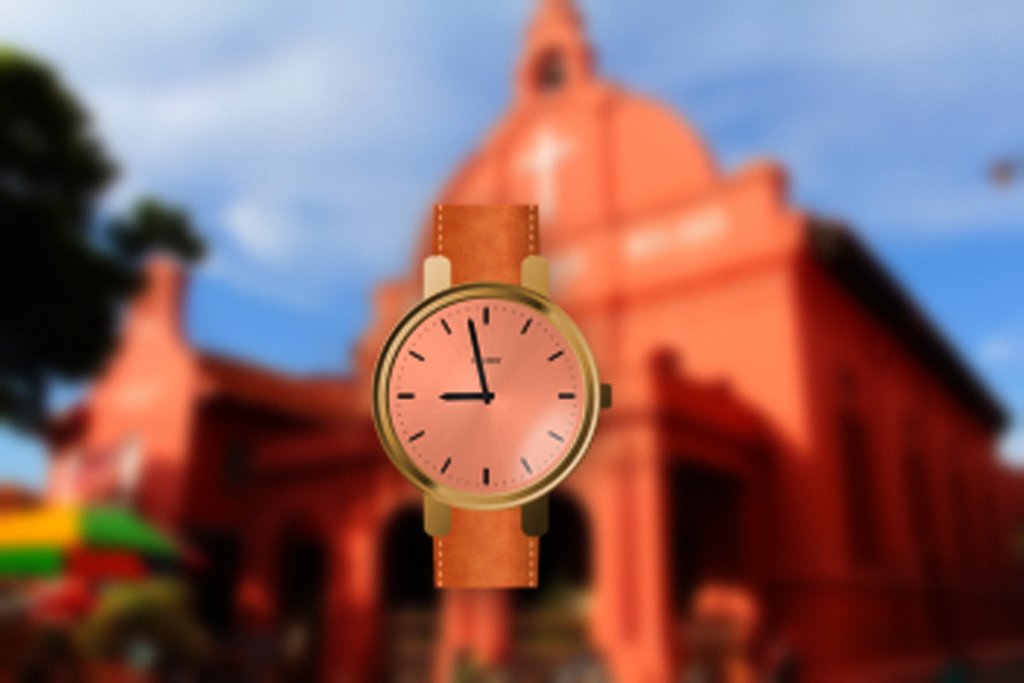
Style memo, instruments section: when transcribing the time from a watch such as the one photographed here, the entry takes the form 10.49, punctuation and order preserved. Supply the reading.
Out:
8.58
